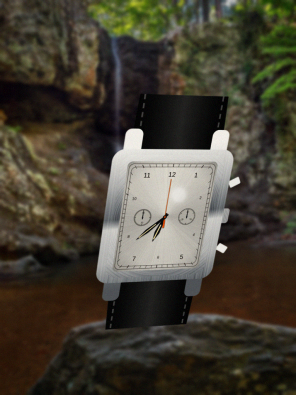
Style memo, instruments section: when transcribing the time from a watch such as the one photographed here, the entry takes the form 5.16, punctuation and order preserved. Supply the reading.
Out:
6.38
